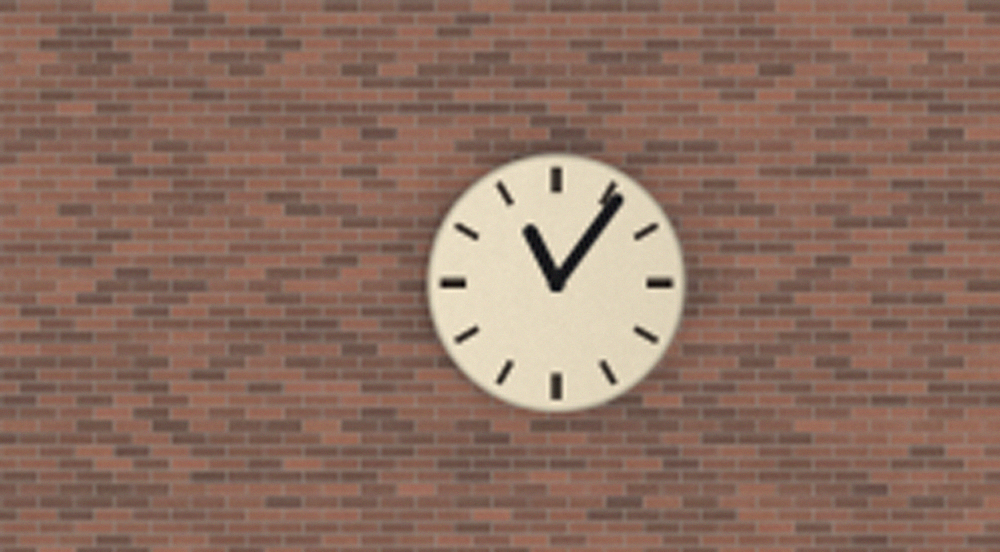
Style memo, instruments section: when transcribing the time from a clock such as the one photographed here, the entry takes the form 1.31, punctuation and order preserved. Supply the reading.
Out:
11.06
